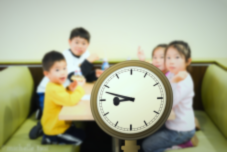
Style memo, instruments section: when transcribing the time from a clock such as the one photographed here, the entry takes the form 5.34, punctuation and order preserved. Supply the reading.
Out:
8.48
